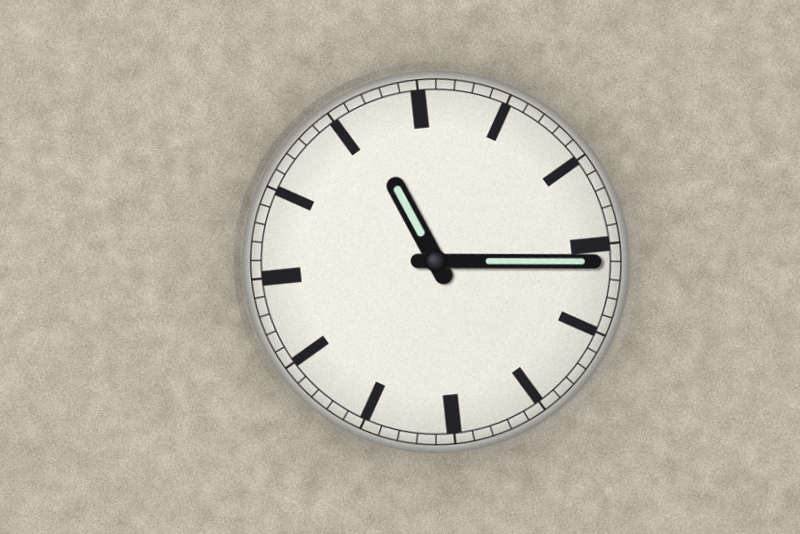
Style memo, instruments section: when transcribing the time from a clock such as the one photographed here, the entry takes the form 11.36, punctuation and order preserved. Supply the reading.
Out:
11.16
